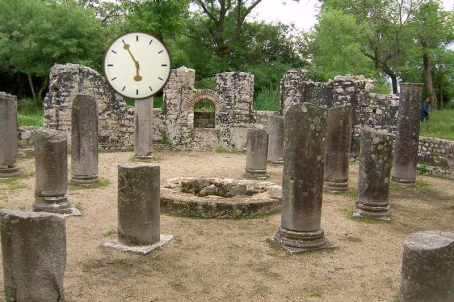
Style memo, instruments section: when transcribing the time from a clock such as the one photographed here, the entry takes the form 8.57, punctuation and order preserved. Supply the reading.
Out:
5.55
